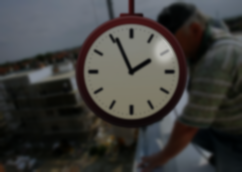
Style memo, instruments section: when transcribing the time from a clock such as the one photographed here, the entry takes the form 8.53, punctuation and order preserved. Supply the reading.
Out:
1.56
